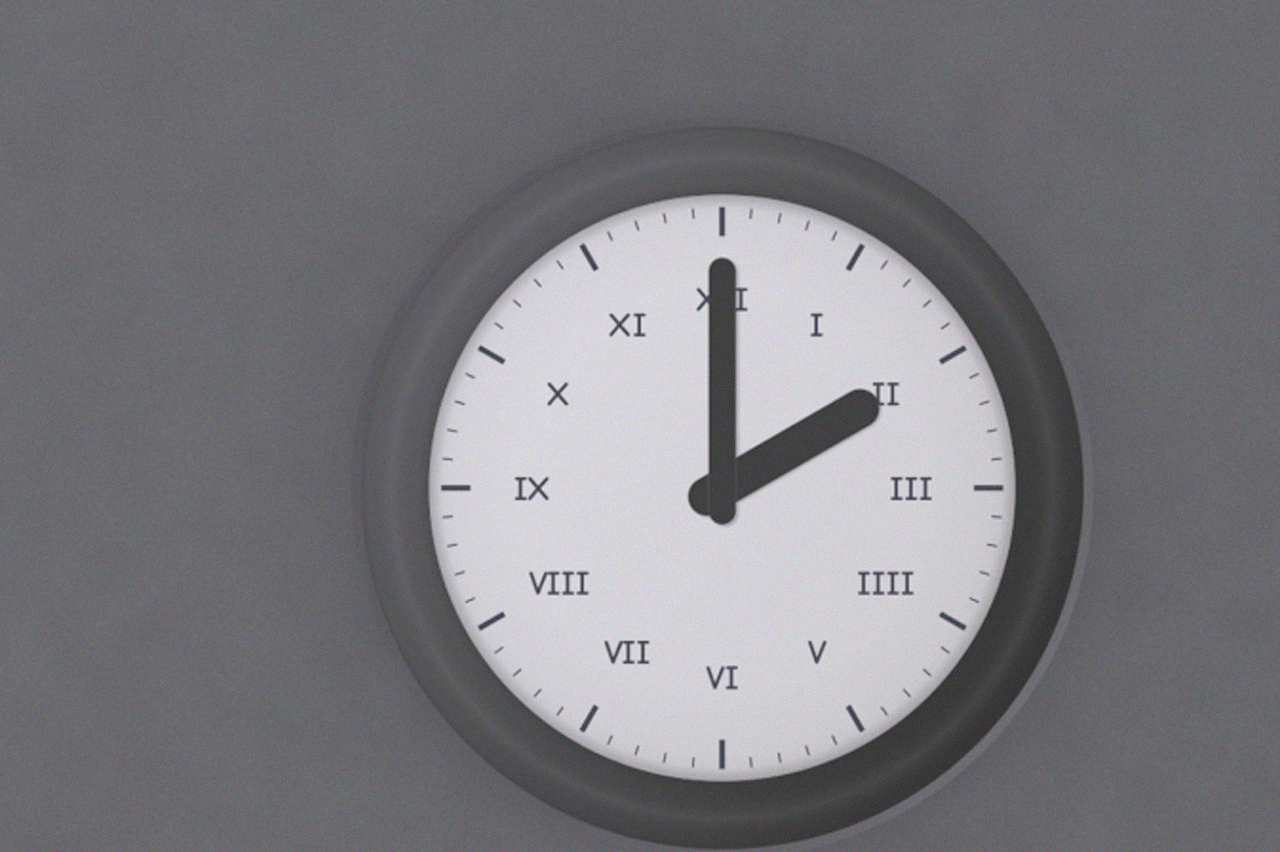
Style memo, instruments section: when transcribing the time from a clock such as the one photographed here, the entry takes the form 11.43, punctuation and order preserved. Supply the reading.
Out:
2.00
